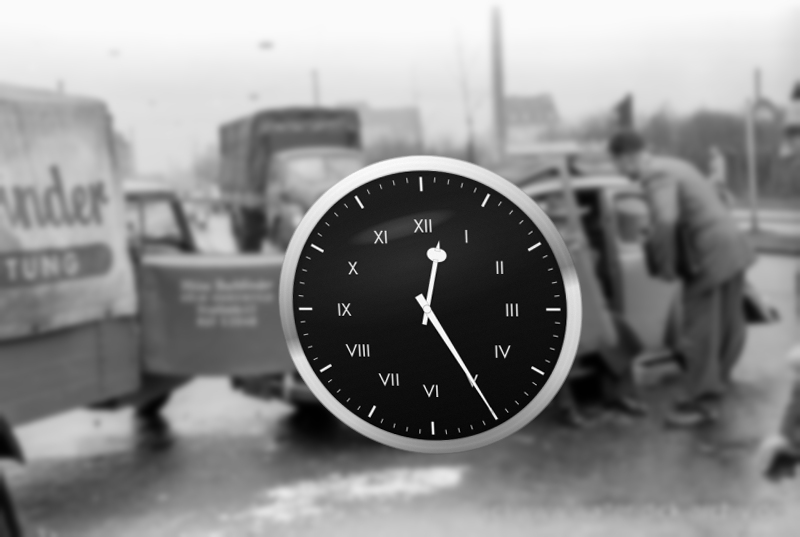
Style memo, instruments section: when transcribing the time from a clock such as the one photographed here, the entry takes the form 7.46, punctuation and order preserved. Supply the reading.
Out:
12.25
